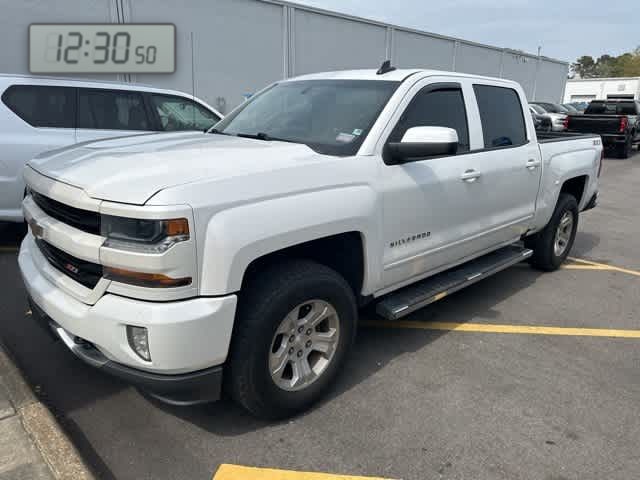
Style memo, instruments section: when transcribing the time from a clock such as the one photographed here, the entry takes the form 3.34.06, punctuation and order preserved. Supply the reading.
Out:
12.30.50
